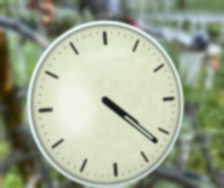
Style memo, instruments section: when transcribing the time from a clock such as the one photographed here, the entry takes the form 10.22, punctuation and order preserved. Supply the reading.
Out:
4.22
